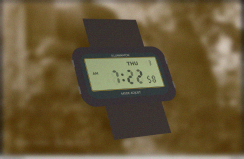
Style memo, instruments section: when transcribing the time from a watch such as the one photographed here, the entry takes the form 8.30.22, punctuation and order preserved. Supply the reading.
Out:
7.22.58
